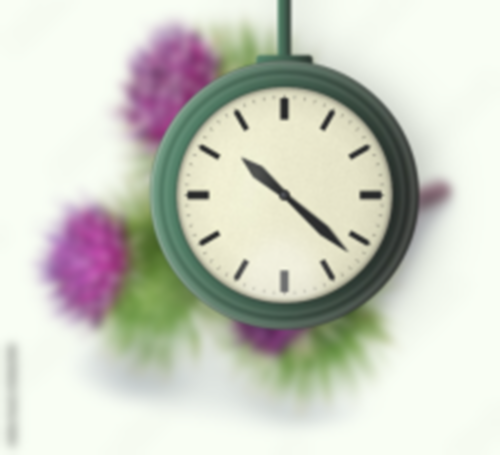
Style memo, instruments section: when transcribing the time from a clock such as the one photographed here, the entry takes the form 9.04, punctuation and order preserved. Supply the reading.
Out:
10.22
